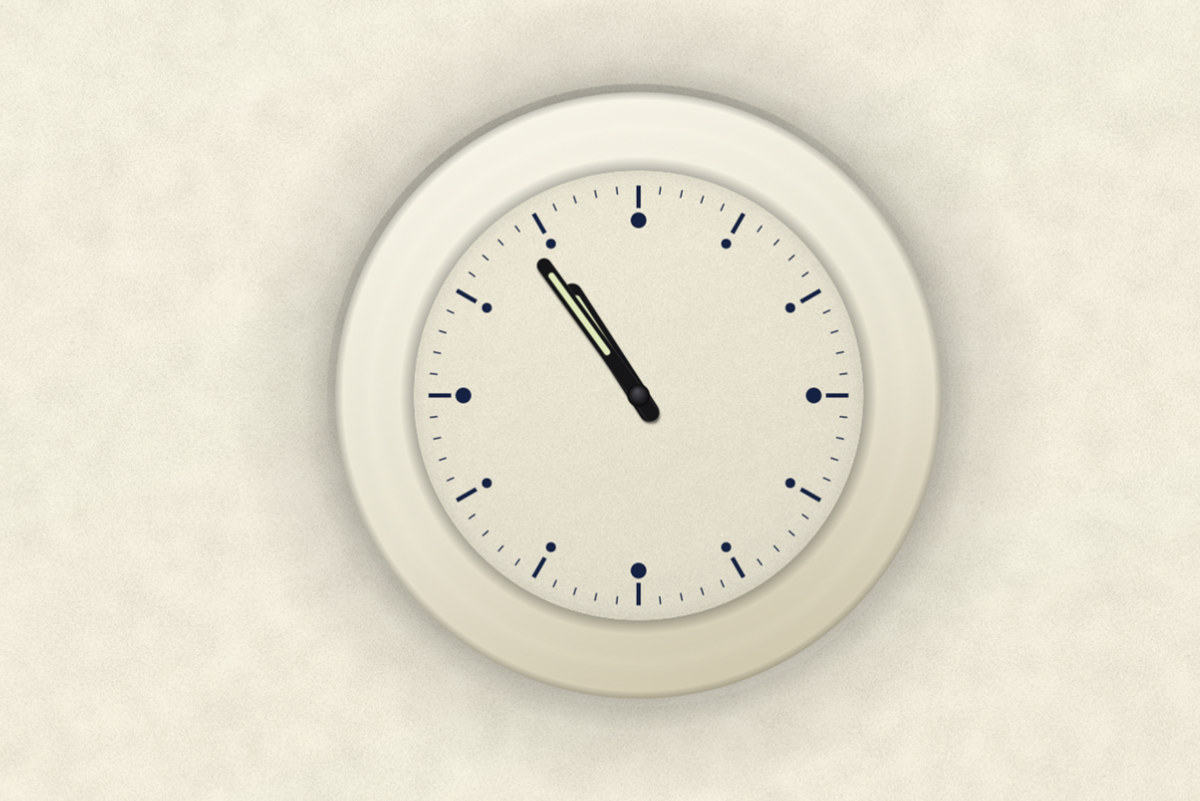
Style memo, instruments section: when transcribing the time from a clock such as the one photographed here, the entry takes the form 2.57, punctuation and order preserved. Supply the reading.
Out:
10.54
